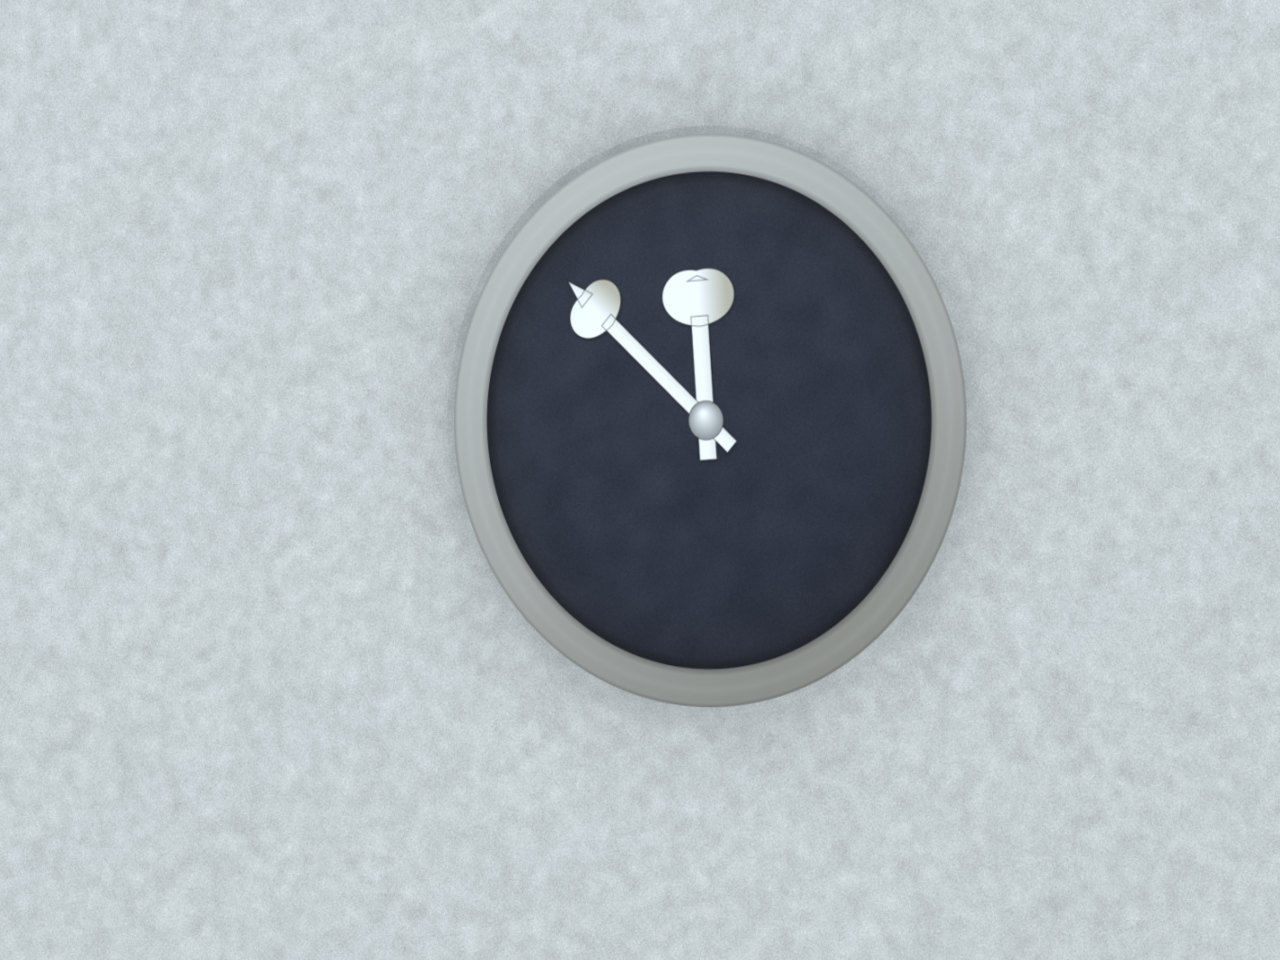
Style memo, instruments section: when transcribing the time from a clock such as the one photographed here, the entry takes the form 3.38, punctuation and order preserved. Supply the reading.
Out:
11.52
